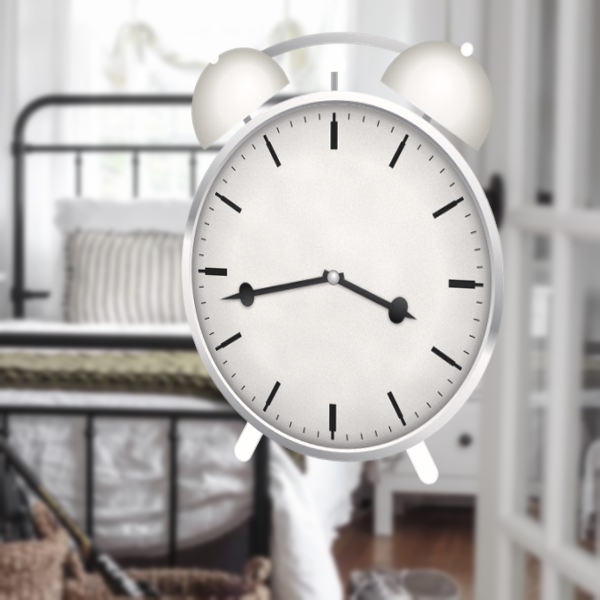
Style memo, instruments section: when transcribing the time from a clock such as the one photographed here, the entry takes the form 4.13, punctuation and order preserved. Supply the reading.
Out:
3.43
